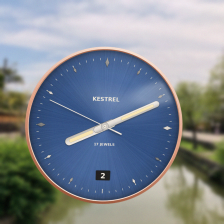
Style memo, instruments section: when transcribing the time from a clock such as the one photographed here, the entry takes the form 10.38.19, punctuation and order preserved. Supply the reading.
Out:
8.10.49
